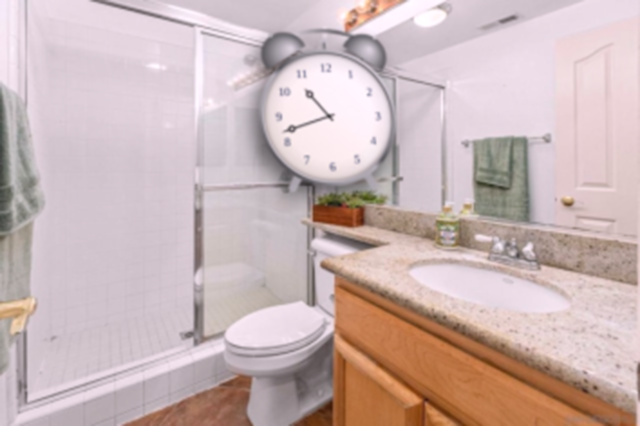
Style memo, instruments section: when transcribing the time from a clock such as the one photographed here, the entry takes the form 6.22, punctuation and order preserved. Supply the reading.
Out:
10.42
